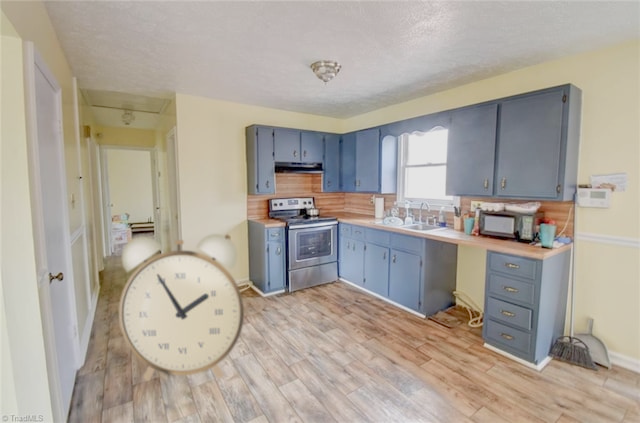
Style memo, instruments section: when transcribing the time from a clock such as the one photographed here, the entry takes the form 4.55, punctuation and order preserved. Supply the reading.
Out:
1.55
